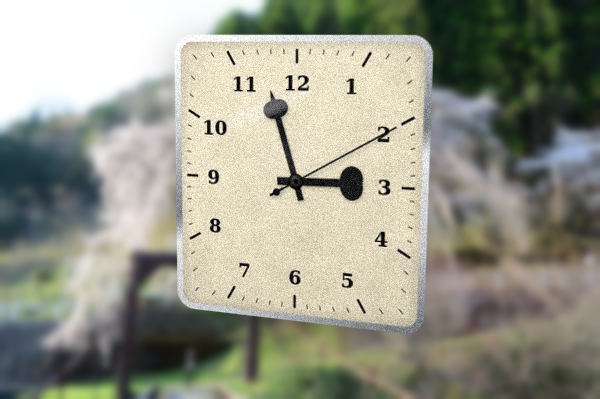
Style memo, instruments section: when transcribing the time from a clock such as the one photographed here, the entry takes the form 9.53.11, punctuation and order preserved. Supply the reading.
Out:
2.57.10
